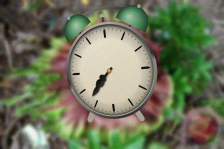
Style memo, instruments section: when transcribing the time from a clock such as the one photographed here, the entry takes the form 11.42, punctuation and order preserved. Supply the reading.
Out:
7.37
